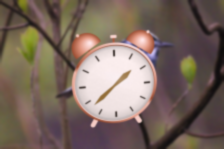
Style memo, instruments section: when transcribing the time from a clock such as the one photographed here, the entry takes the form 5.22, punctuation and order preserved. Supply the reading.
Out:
1.38
